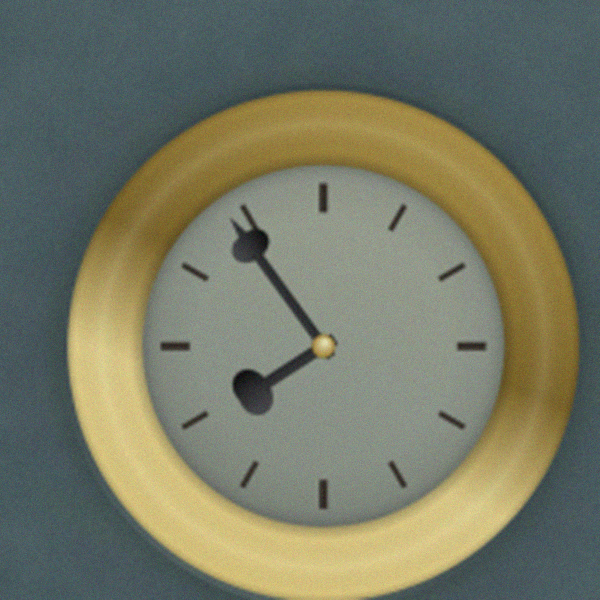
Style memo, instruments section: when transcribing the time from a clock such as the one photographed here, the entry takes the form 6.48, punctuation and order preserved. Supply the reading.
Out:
7.54
